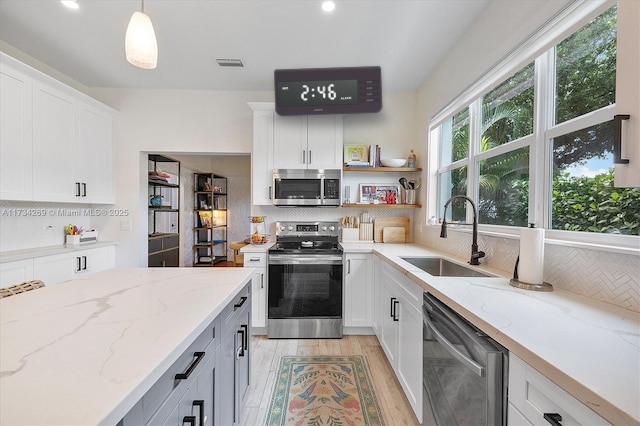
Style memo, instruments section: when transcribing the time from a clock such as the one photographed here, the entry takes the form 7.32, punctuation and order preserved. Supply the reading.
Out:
2.46
